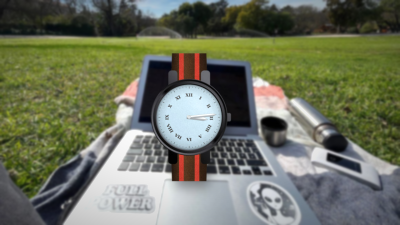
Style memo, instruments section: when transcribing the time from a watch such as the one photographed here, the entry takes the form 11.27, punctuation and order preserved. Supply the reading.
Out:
3.14
